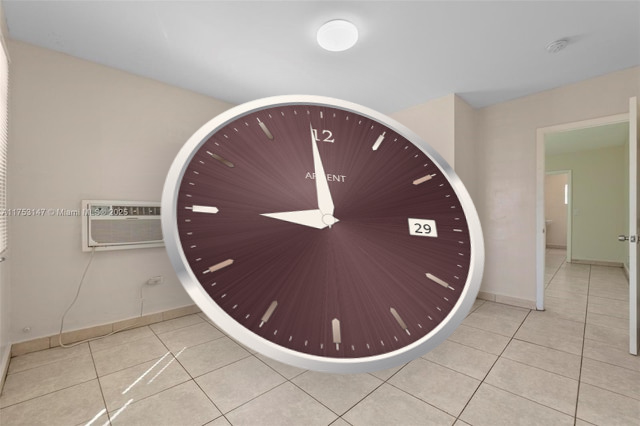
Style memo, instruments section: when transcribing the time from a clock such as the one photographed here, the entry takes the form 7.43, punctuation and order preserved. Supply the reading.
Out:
8.59
